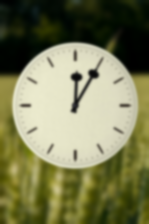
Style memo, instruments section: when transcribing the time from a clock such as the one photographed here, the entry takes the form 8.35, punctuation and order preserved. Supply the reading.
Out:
12.05
